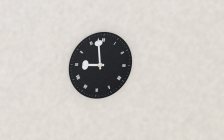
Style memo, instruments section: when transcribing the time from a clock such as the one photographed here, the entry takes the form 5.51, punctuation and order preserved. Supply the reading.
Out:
8.58
